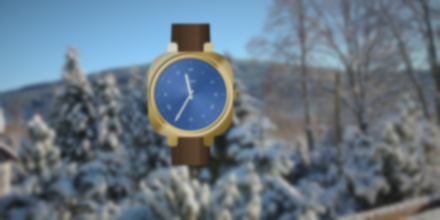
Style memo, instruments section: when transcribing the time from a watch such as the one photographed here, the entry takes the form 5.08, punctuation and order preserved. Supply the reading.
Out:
11.35
